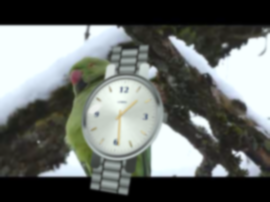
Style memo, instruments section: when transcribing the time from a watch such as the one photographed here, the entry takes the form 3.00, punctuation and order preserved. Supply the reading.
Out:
1.29
